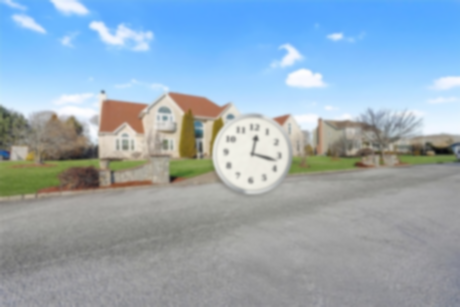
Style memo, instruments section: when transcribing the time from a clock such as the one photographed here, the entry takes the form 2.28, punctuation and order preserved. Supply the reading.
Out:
12.17
